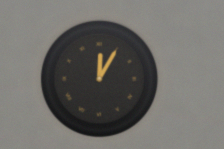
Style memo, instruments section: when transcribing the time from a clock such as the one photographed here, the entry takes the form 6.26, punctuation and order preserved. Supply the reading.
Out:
12.05
